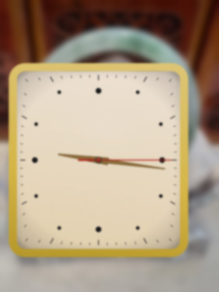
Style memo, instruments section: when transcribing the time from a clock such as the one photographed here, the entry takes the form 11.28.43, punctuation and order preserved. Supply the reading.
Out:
9.16.15
